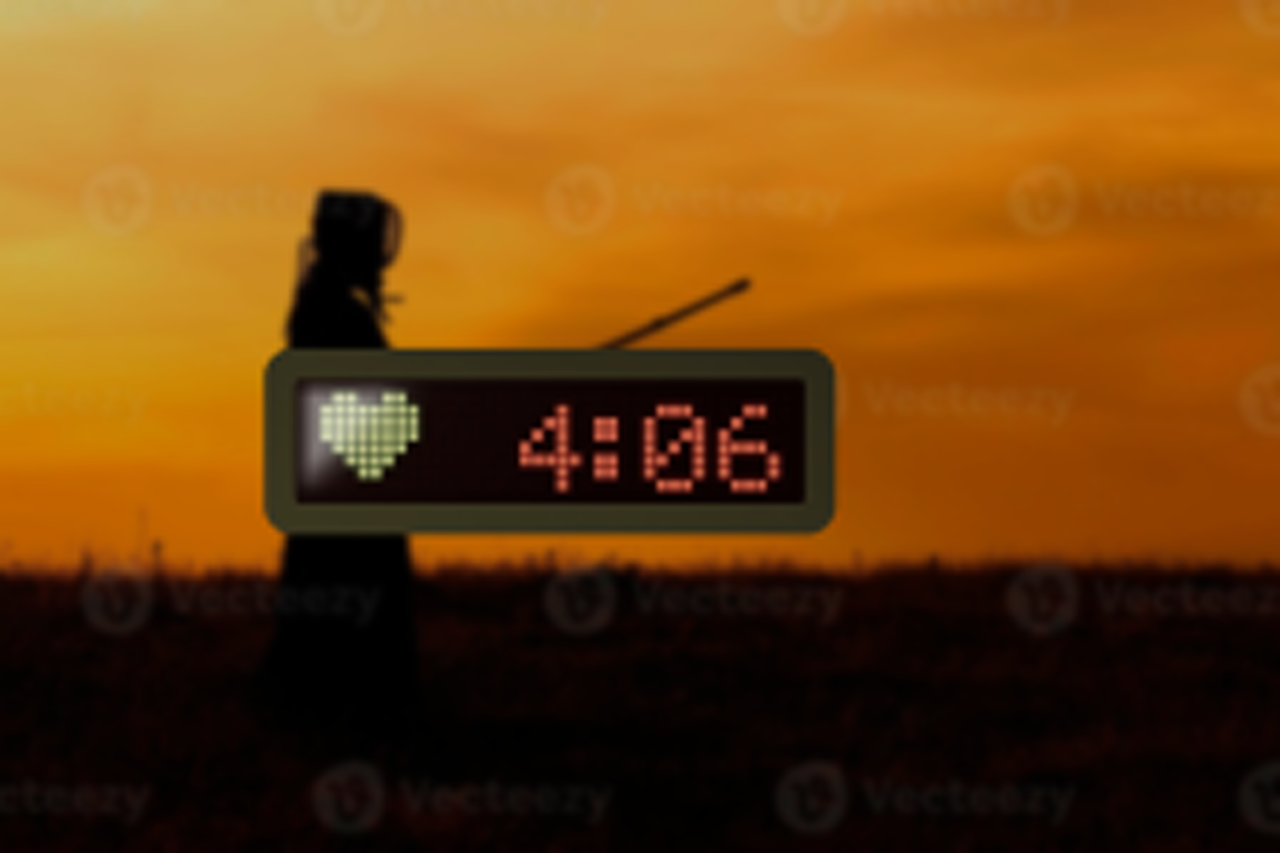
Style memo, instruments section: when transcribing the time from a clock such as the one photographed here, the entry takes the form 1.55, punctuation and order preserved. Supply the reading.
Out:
4.06
